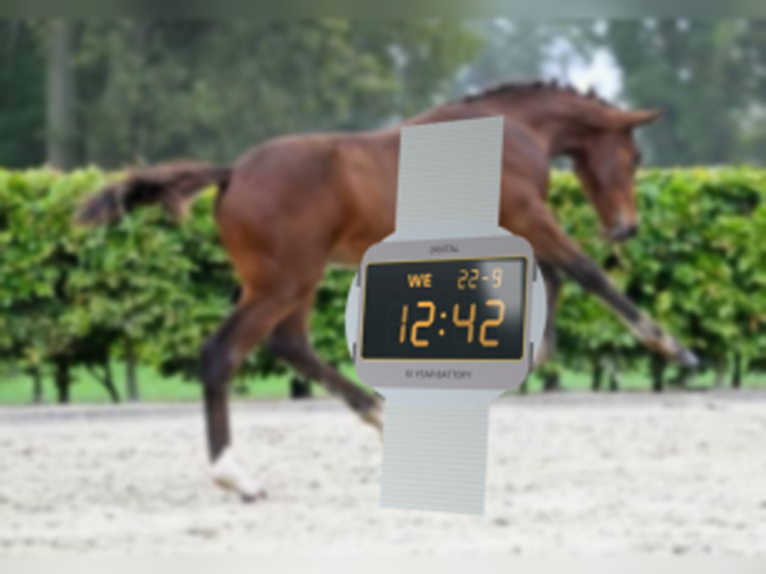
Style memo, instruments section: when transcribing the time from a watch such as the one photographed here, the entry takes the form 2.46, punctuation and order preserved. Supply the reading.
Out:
12.42
